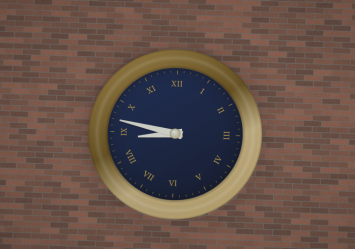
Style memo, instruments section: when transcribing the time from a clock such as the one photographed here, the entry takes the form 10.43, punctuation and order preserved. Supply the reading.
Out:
8.47
